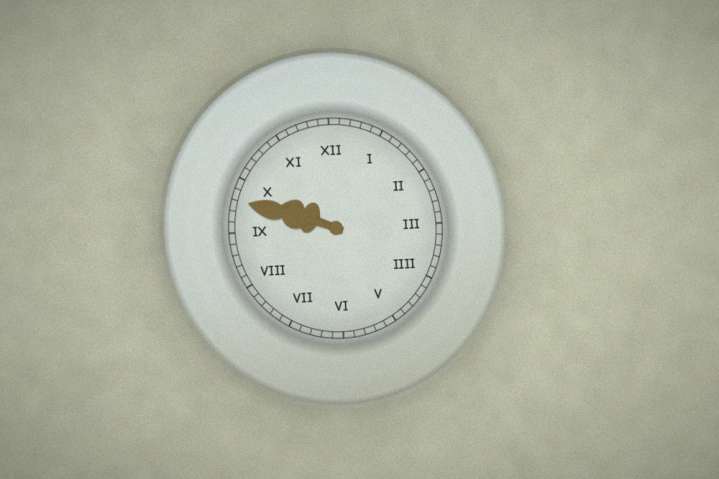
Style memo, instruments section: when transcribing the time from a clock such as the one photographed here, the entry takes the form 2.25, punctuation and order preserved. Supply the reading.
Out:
9.48
